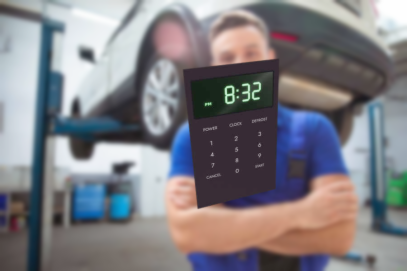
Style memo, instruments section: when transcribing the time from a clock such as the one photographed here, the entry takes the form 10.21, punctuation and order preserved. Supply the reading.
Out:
8.32
